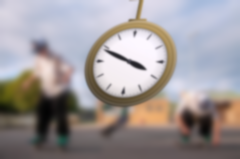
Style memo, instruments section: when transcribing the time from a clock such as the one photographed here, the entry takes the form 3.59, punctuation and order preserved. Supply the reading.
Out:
3.49
